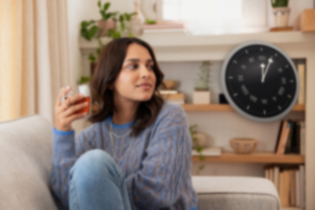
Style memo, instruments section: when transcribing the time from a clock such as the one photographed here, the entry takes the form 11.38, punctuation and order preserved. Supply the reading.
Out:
12.04
